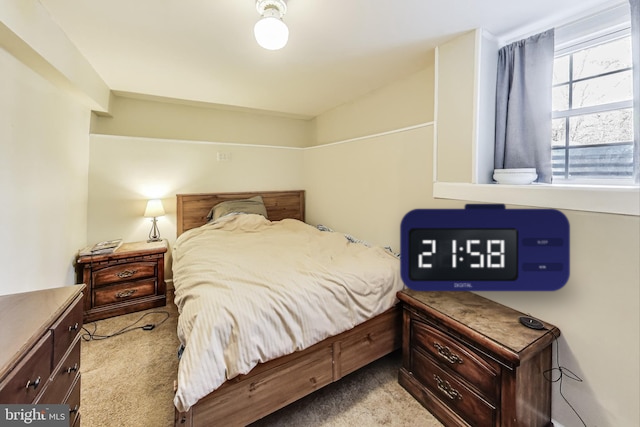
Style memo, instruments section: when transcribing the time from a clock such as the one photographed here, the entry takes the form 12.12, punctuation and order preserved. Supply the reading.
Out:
21.58
